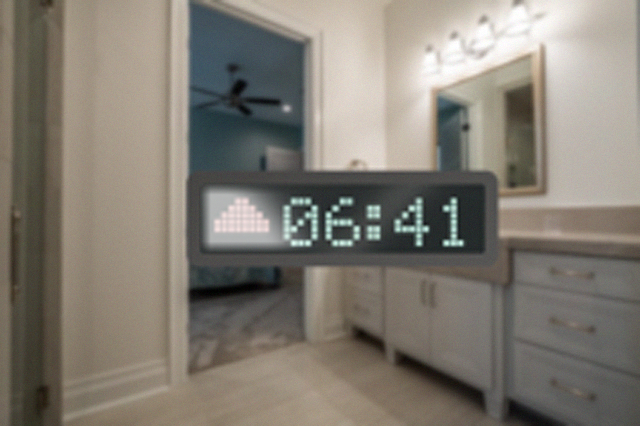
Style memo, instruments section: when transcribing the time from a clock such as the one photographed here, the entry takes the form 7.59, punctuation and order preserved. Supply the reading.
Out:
6.41
